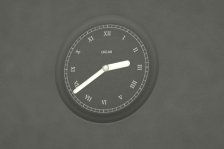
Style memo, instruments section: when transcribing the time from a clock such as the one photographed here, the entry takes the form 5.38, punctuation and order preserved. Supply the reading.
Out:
2.39
